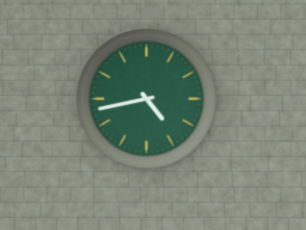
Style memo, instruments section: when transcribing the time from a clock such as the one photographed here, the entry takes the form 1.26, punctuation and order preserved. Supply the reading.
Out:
4.43
